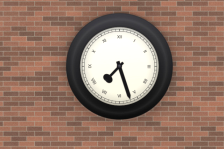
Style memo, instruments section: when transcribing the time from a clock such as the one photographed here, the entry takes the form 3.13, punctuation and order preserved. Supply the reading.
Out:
7.27
